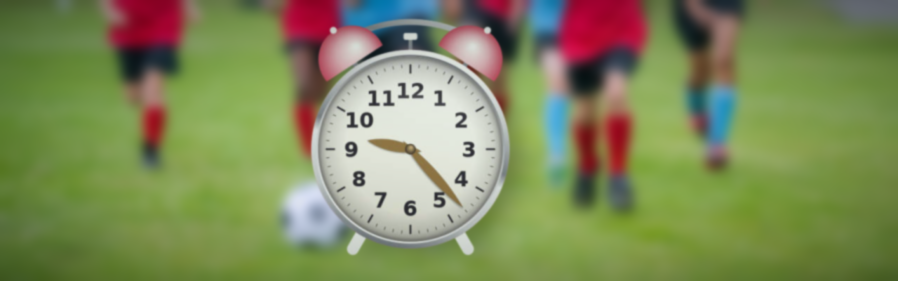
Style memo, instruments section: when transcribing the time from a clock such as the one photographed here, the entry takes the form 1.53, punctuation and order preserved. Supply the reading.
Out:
9.23
